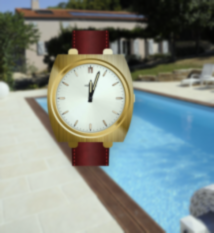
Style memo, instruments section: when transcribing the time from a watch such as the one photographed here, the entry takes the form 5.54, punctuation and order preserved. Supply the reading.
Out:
12.03
